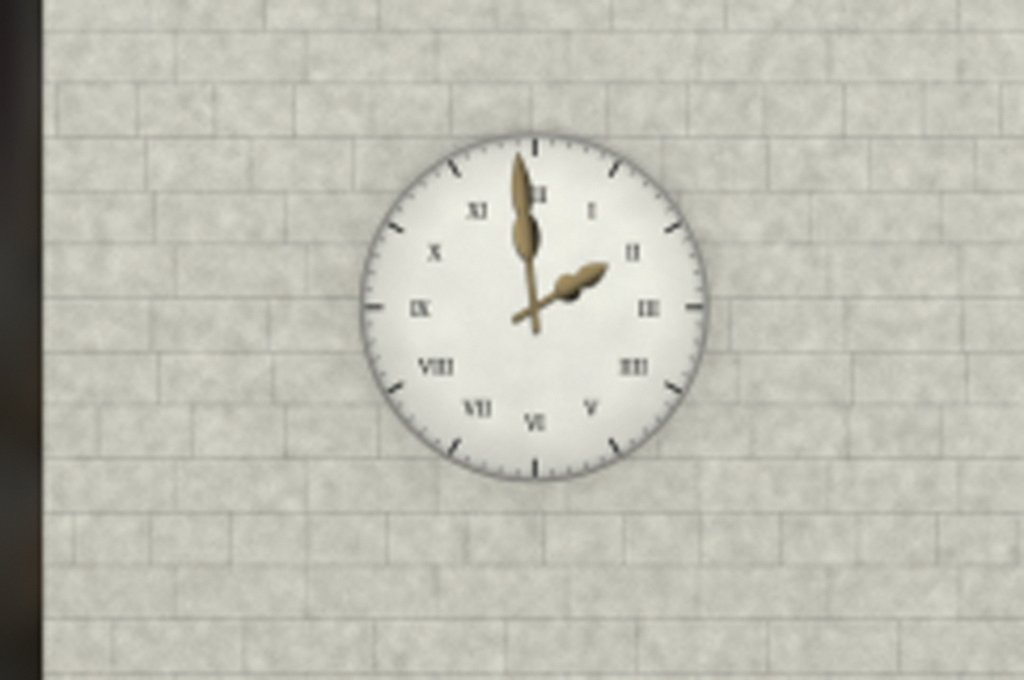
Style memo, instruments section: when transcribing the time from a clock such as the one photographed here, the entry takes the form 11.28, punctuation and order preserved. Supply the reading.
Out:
1.59
